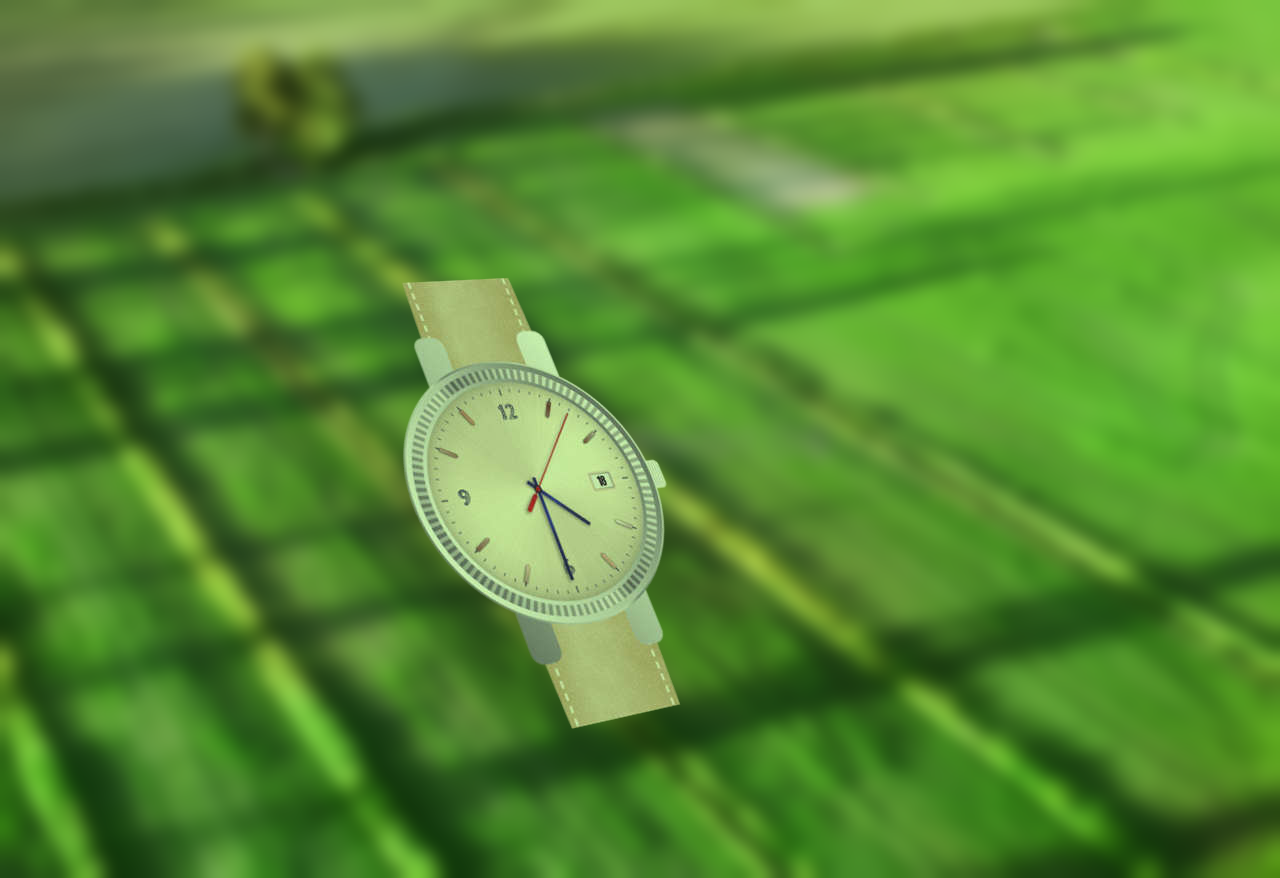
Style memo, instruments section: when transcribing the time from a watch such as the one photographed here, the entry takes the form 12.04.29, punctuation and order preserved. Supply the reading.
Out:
4.30.07
